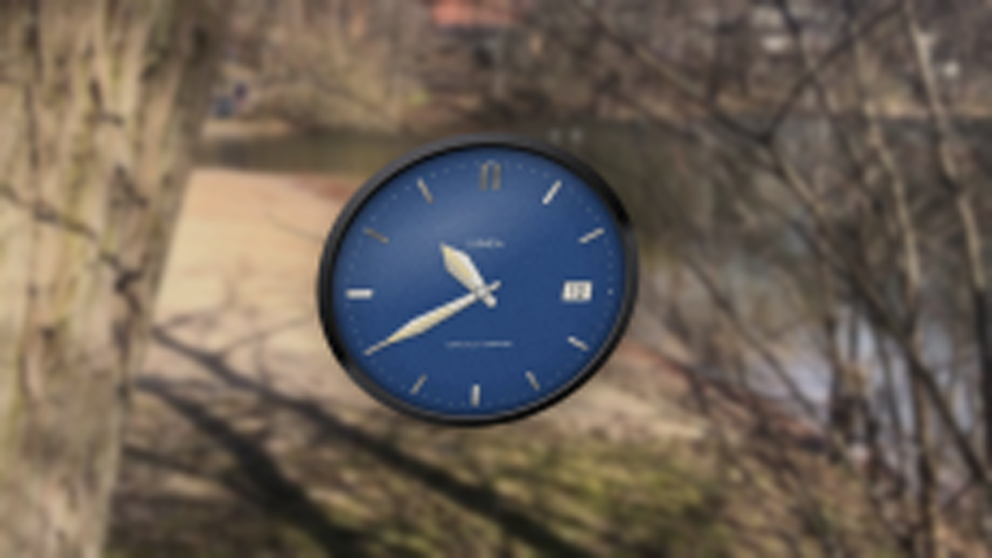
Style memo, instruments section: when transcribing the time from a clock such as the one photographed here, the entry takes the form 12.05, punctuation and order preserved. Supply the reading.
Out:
10.40
